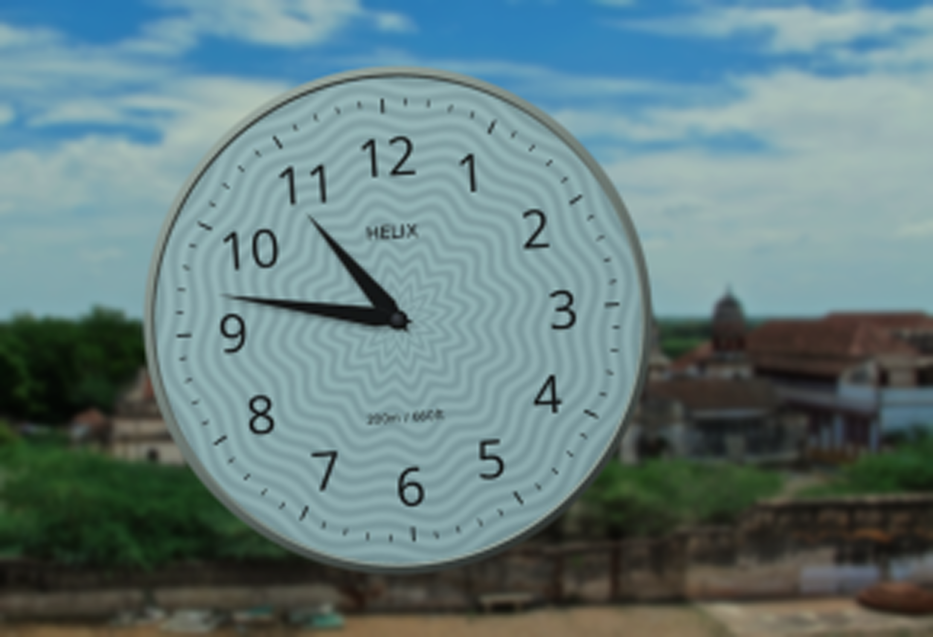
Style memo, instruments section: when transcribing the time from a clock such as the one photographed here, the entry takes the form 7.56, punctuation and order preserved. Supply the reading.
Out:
10.47
